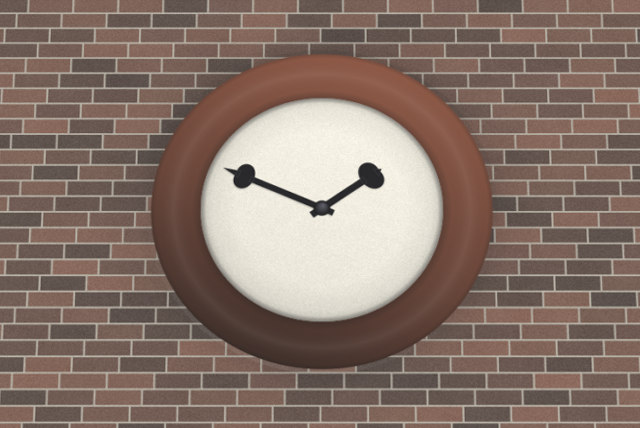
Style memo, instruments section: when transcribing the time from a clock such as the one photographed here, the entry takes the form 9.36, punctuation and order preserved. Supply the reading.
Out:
1.49
